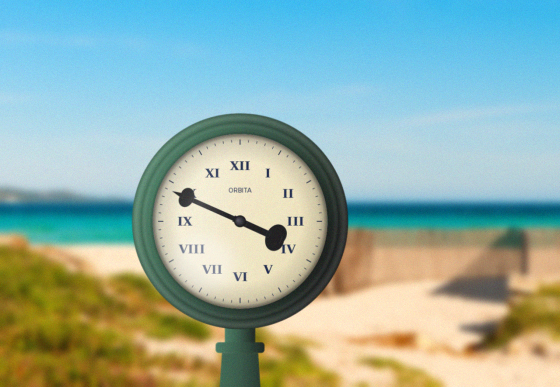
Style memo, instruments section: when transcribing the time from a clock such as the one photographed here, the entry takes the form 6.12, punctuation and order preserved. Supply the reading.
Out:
3.49
